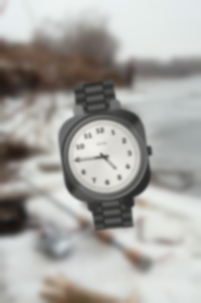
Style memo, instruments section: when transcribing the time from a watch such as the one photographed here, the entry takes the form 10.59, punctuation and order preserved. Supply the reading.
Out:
4.45
